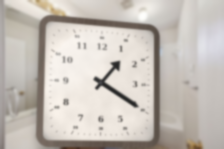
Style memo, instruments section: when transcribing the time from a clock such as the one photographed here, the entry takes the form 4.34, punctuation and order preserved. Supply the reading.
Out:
1.20
